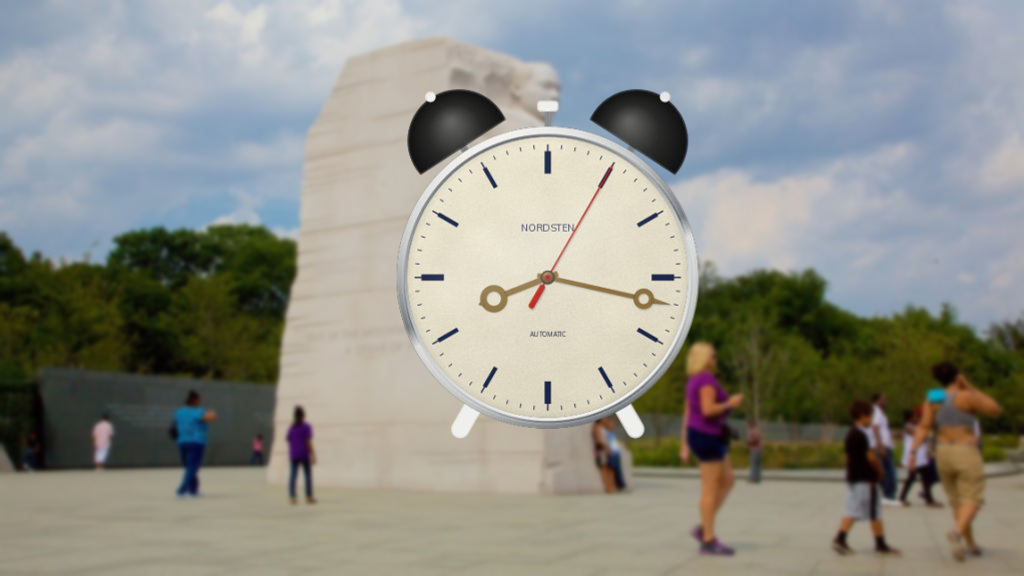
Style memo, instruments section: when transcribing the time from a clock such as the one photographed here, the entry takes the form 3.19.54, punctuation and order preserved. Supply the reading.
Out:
8.17.05
